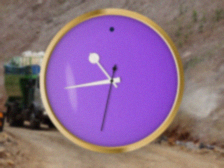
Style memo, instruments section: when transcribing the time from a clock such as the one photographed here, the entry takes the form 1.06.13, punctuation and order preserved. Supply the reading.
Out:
10.43.32
